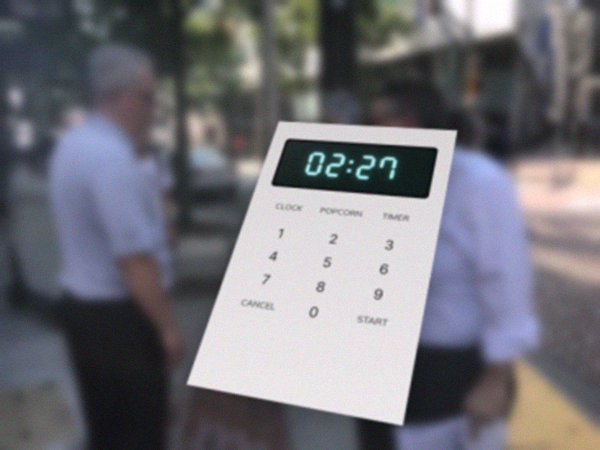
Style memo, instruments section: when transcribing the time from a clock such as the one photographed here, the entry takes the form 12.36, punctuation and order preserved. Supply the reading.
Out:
2.27
